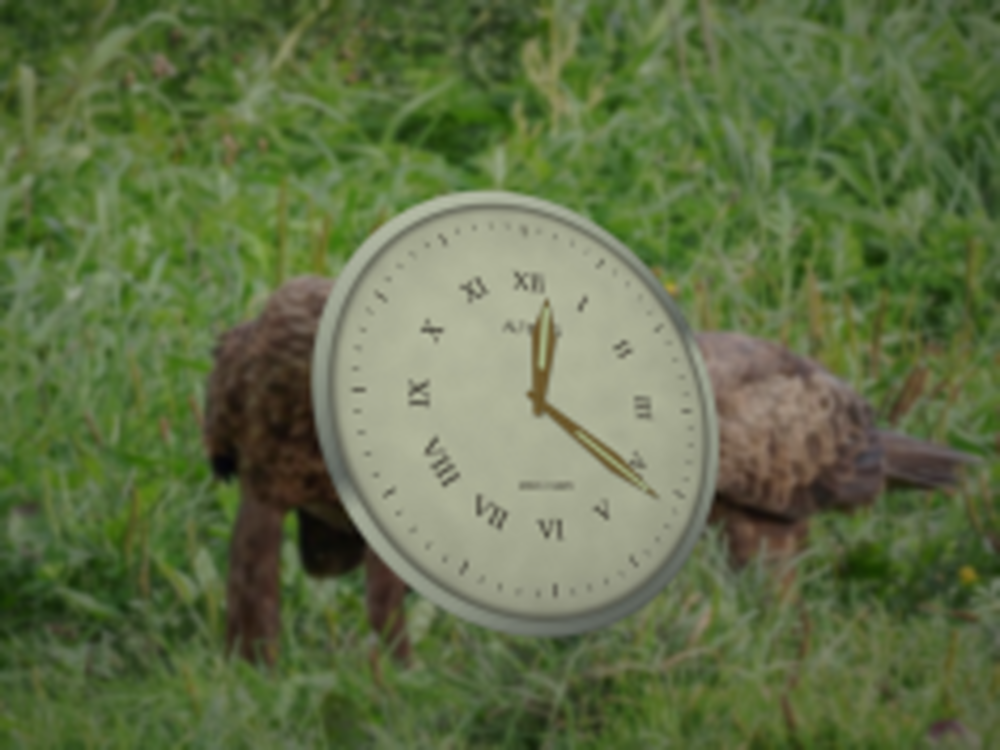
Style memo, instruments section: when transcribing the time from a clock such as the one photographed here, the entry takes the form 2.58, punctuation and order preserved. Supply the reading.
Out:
12.21
